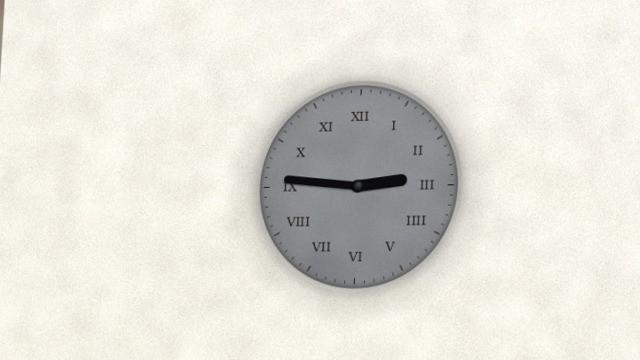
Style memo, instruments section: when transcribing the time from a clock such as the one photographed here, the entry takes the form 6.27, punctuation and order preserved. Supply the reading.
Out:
2.46
